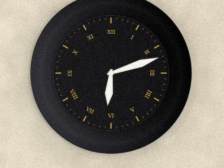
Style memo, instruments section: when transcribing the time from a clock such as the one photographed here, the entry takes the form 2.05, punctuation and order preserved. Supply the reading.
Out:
6.12
